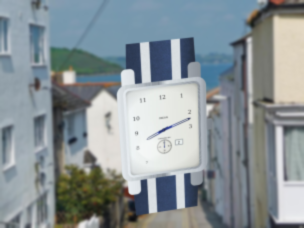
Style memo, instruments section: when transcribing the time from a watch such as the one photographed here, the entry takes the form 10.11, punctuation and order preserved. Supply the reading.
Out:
8.12
